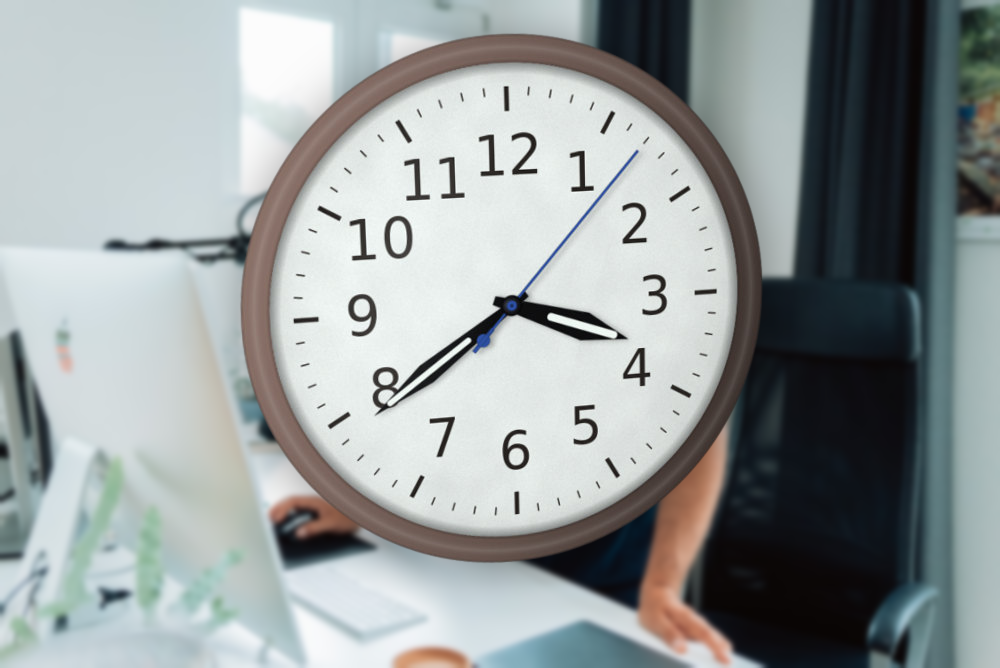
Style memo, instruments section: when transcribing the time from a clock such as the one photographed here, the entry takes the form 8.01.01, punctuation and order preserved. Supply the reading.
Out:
3.39.07
